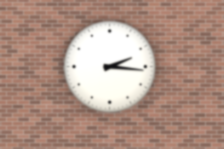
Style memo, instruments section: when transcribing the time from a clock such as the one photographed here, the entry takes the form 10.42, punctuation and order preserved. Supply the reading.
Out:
2.16
